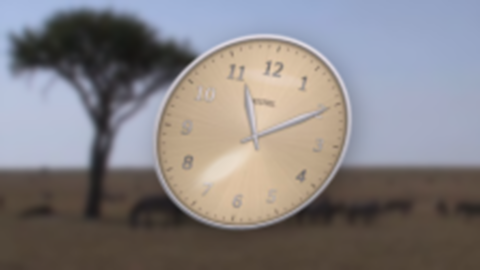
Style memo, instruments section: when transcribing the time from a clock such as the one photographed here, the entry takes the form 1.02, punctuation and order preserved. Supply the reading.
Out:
11.10
